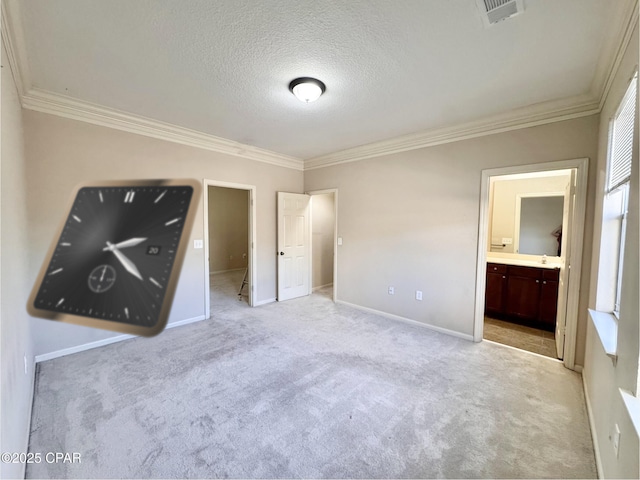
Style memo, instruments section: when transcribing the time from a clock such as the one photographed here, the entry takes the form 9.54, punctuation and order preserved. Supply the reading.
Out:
2.21
